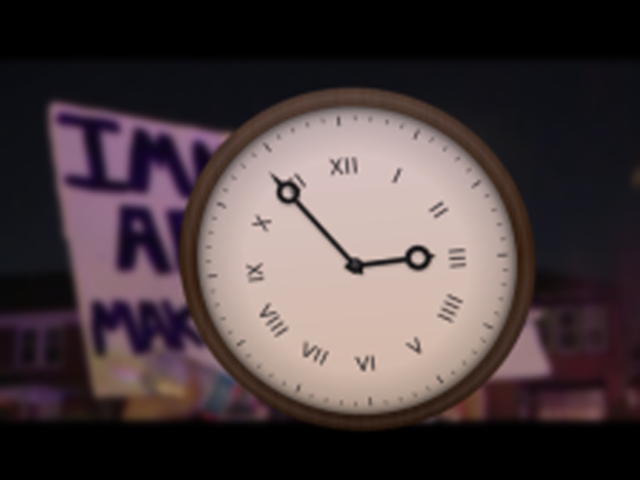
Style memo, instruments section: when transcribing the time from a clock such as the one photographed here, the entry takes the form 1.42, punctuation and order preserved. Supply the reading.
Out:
2.54
